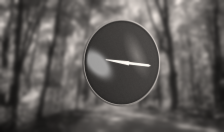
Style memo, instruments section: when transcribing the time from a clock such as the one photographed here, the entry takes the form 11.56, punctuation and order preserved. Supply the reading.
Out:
9.16
